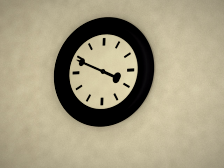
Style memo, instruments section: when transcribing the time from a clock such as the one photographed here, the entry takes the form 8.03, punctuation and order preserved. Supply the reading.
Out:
3.49
